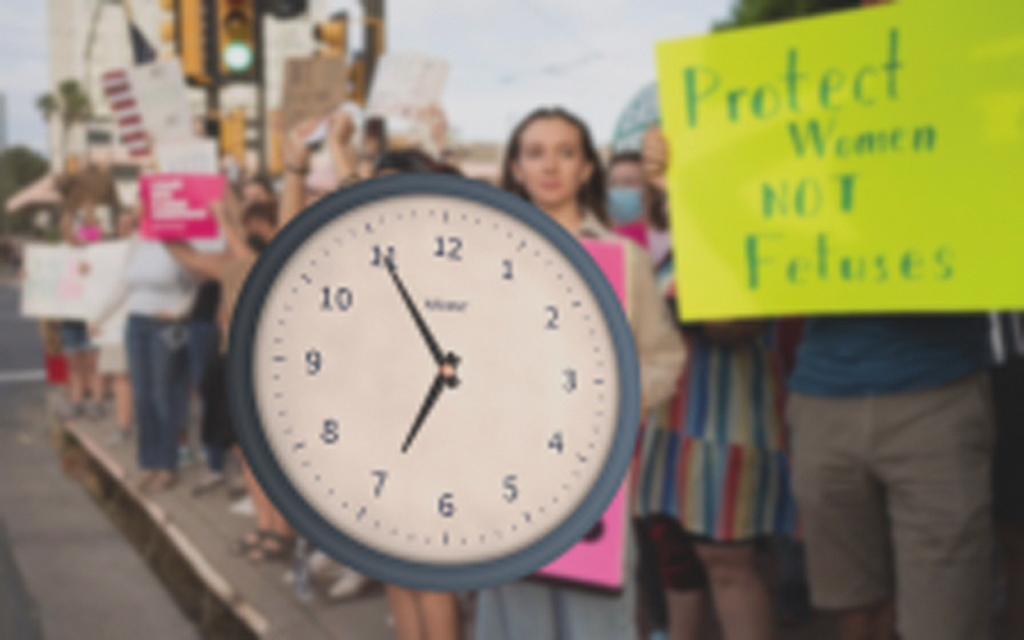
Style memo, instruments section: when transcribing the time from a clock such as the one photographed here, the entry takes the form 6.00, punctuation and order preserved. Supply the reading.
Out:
6.55
